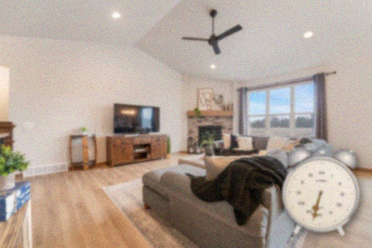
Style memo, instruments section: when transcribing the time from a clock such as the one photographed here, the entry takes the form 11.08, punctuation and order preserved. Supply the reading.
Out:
6.32
